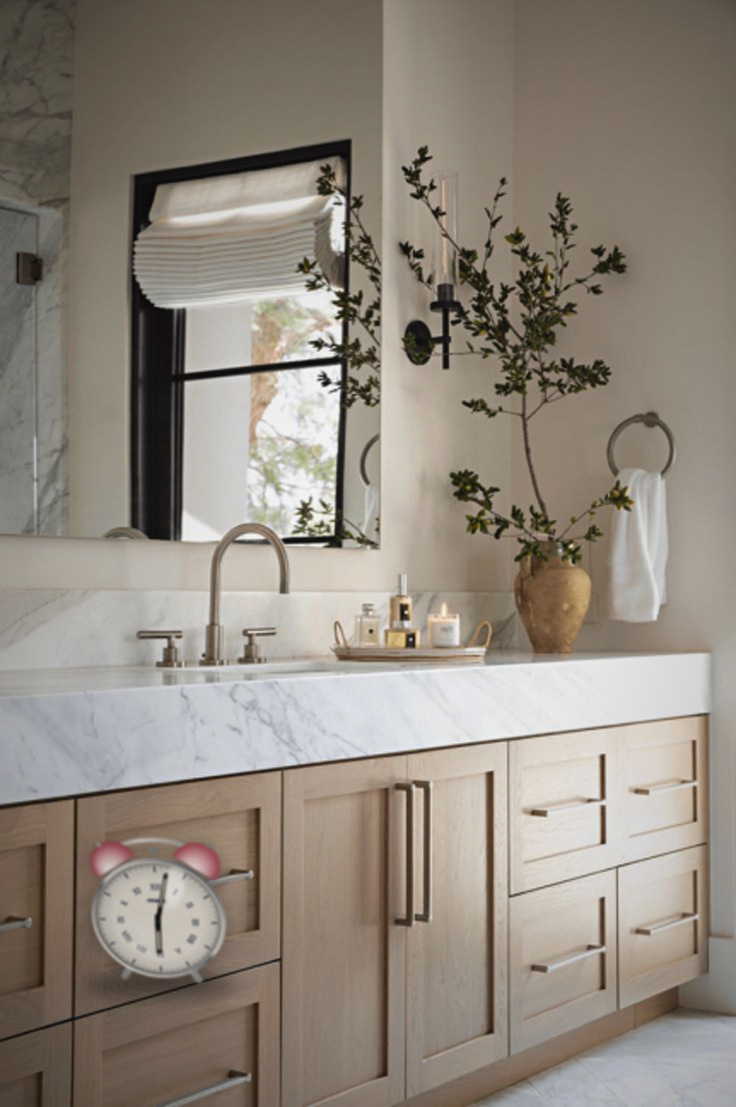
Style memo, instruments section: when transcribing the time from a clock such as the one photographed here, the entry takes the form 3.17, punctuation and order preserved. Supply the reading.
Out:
6.02
